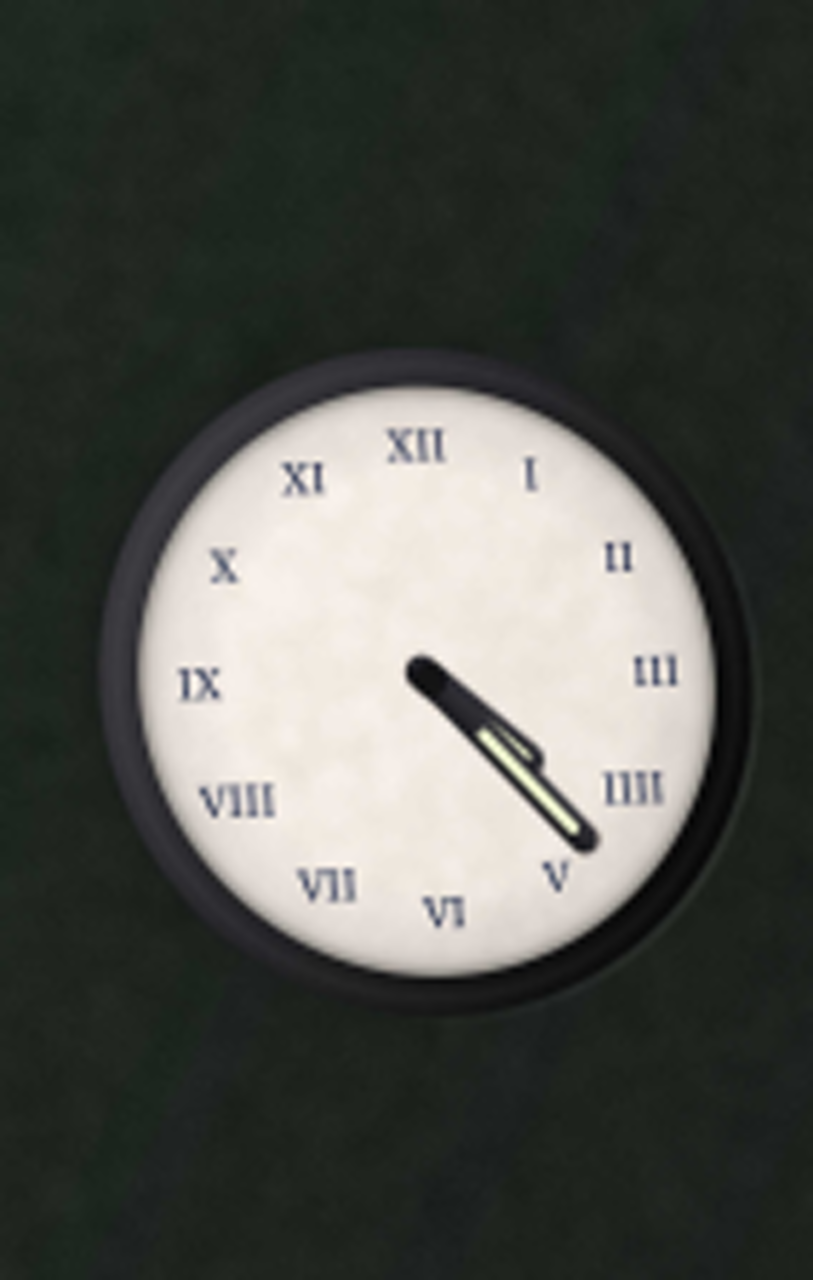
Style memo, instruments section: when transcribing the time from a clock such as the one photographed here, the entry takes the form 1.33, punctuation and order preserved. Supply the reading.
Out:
4.23
